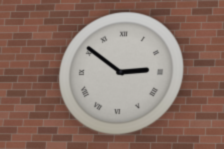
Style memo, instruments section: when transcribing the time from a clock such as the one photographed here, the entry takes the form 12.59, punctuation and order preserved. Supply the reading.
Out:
2.51
